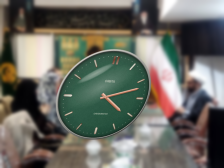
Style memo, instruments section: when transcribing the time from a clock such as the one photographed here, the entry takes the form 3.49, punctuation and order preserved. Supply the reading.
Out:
4.12
